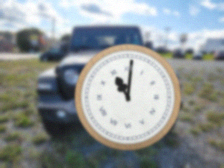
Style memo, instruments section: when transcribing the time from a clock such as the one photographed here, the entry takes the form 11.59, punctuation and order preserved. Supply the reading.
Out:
11.01
